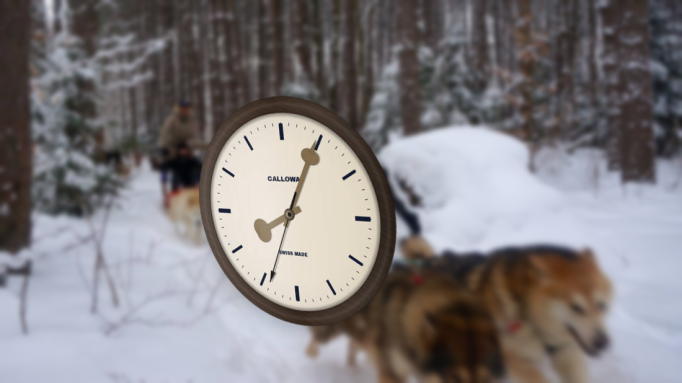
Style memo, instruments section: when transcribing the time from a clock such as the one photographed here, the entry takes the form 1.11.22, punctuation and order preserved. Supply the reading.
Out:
8.04.34
